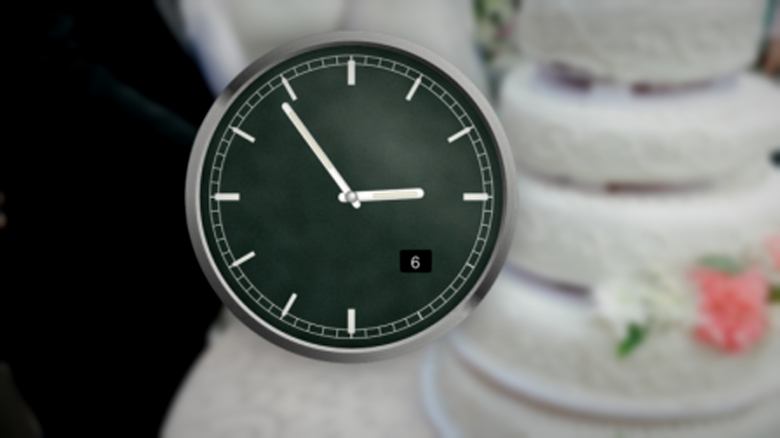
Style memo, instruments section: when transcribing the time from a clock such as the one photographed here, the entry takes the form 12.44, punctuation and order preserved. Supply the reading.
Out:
2.54
